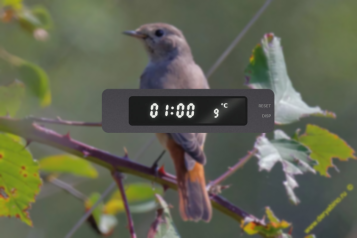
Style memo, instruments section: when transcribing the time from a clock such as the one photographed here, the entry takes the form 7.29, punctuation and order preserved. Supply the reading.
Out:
1.00
